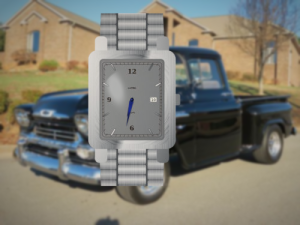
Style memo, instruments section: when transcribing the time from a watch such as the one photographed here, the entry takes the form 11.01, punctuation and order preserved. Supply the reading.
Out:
6.32
